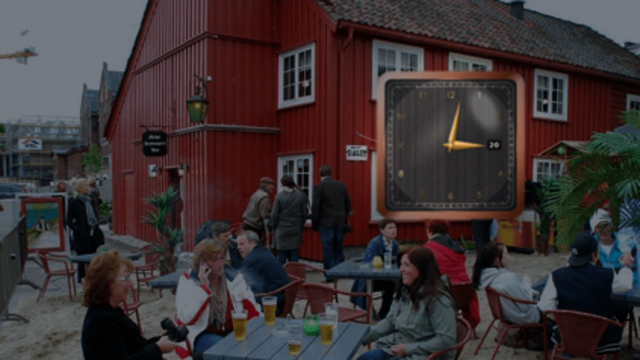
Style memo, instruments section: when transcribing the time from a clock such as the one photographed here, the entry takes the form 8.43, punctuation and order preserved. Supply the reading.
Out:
3.02
